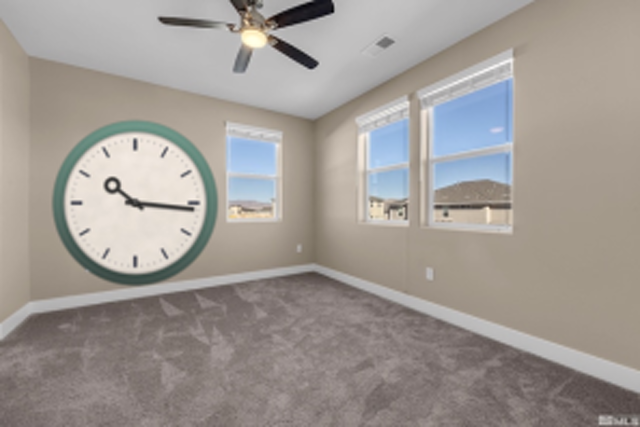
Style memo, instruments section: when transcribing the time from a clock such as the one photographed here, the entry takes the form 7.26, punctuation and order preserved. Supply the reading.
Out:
10.16
